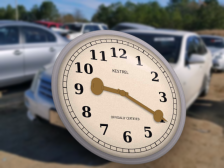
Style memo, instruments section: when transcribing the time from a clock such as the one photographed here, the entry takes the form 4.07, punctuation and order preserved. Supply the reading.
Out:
9.20
